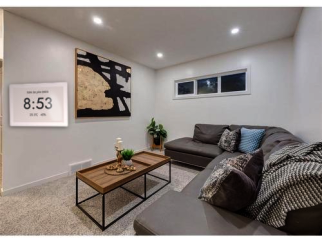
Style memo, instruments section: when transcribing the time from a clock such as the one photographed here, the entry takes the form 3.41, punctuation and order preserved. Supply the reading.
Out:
8.53
